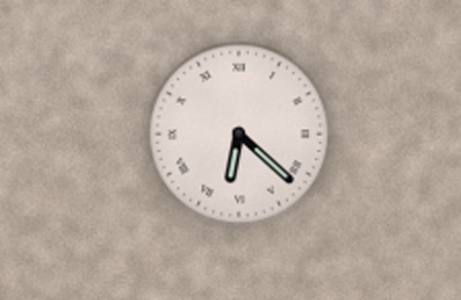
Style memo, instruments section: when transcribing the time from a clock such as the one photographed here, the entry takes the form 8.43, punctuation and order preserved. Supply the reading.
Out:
6.22
